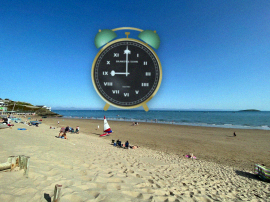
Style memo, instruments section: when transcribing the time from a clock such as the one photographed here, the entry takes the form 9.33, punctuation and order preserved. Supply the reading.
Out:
9.00
